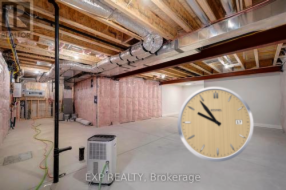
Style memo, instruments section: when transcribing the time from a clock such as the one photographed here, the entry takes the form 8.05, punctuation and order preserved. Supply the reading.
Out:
9.54
